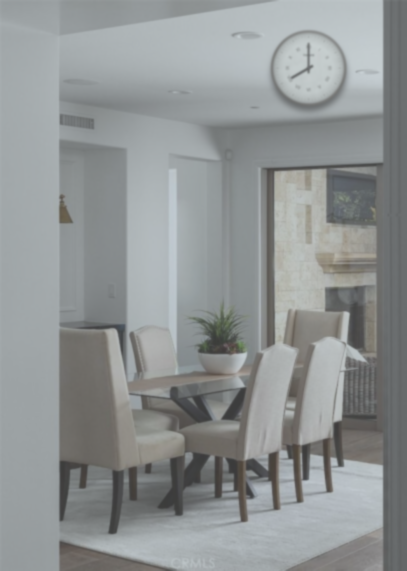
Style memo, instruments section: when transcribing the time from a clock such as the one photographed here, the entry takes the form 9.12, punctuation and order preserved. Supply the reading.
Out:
8.00
